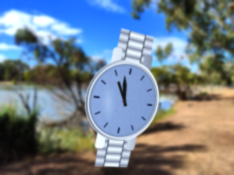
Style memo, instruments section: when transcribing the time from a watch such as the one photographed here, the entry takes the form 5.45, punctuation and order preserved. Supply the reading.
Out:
10.58
